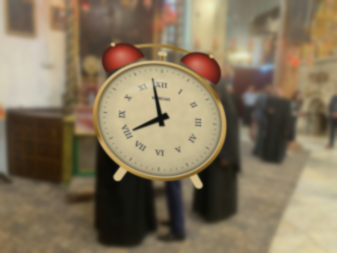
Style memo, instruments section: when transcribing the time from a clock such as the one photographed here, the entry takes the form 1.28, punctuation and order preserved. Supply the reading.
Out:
7.58
